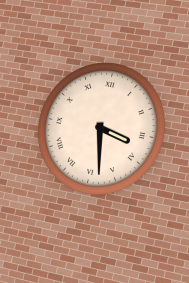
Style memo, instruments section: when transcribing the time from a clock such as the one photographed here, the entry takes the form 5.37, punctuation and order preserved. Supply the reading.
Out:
3.28
